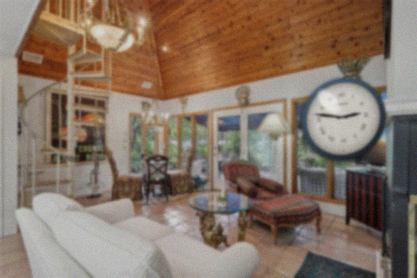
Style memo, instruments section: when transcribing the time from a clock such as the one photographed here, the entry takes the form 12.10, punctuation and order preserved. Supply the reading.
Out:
2.47
